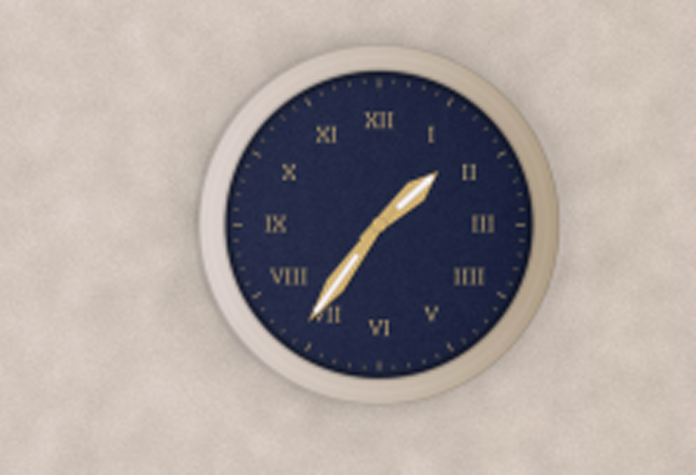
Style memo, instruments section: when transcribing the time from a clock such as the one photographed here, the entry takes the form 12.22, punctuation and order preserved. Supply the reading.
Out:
1.36
